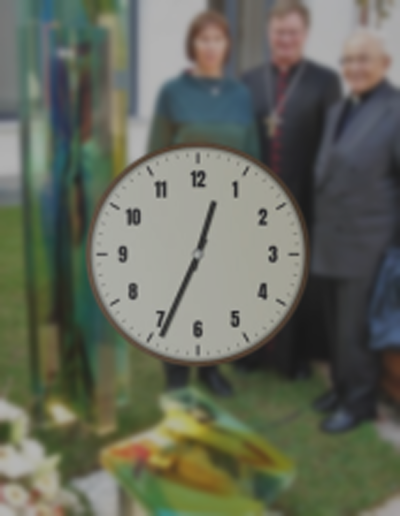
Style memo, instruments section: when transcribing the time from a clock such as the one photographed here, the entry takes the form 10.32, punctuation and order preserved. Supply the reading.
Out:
12.34
